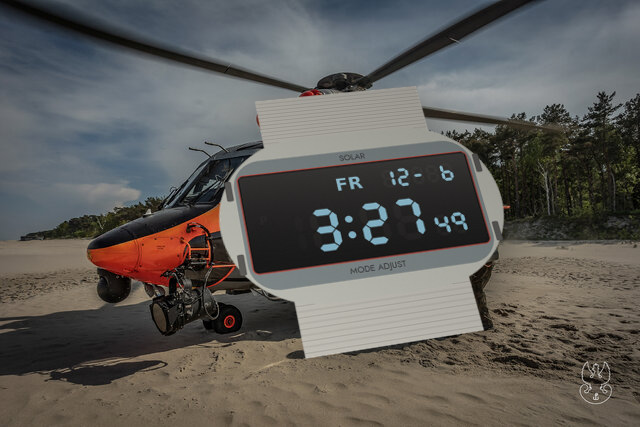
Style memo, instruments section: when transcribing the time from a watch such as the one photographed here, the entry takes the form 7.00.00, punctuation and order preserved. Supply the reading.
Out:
3.27.49
